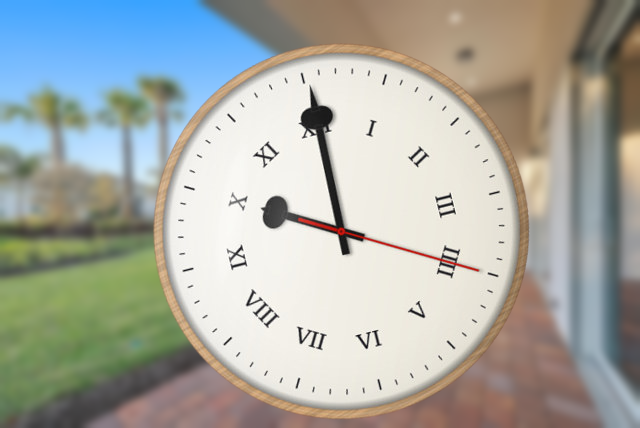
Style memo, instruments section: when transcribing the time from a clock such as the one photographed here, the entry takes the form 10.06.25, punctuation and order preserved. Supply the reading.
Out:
10.00.20
